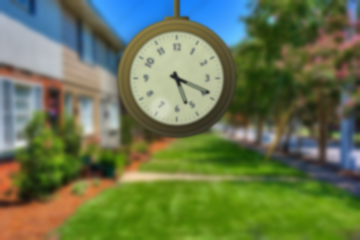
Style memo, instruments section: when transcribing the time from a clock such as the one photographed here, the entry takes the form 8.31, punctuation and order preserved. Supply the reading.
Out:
5.19
